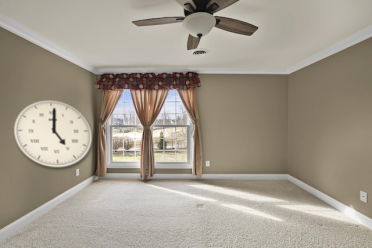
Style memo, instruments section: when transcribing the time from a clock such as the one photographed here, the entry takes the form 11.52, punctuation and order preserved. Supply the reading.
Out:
5.01
